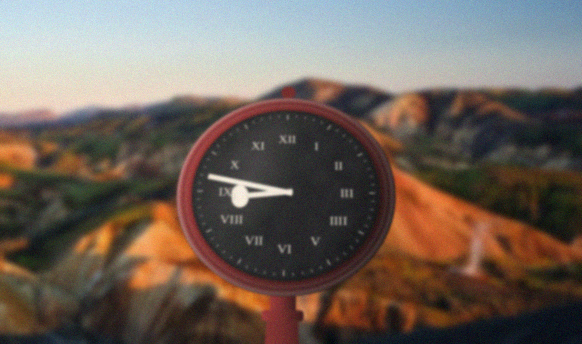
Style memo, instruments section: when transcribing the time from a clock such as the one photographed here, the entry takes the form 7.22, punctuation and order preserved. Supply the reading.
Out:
8.47
